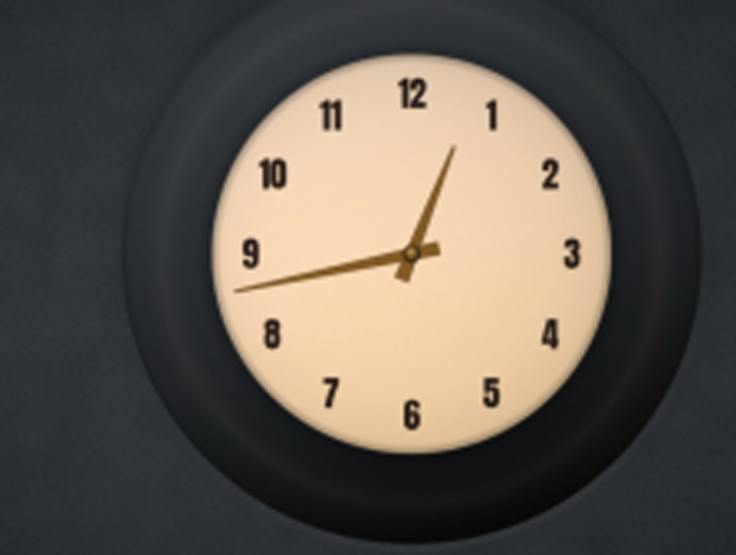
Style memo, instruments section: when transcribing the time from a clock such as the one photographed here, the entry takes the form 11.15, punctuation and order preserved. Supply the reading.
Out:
12.43
